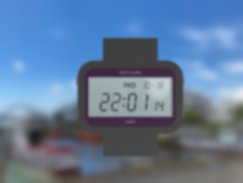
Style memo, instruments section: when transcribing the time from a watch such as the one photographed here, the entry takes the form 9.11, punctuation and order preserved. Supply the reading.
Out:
22.01
